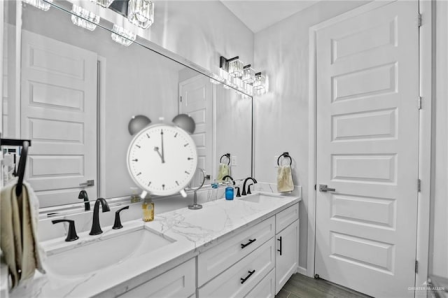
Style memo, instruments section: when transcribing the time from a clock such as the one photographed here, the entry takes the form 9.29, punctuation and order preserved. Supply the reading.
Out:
11.00
